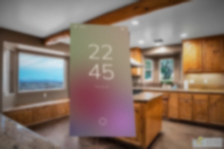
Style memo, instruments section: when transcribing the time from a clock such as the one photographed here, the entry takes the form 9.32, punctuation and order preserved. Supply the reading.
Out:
22.45
